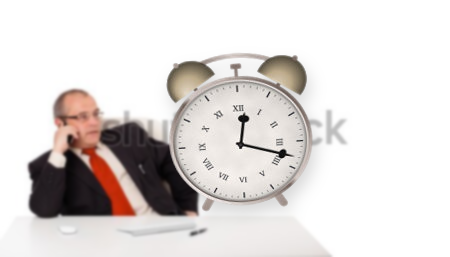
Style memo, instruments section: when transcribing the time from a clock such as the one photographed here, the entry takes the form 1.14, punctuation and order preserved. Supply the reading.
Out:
12.18
